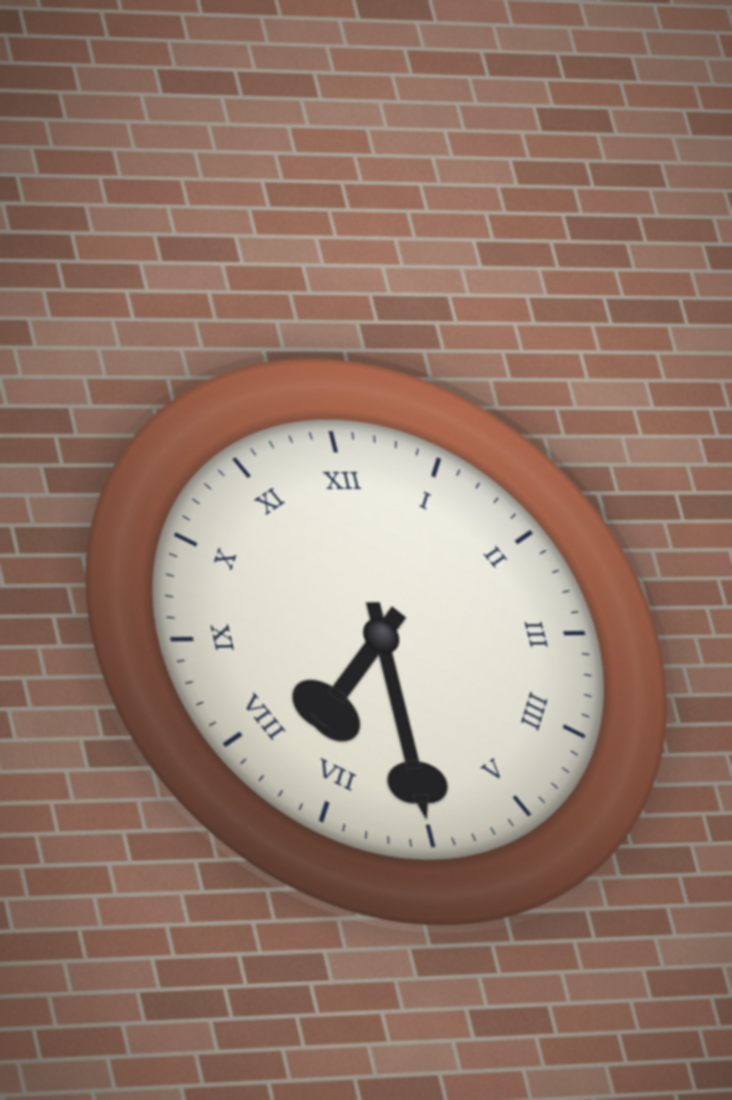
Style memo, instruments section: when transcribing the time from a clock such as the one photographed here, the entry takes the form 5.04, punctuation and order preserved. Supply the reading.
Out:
7.30
